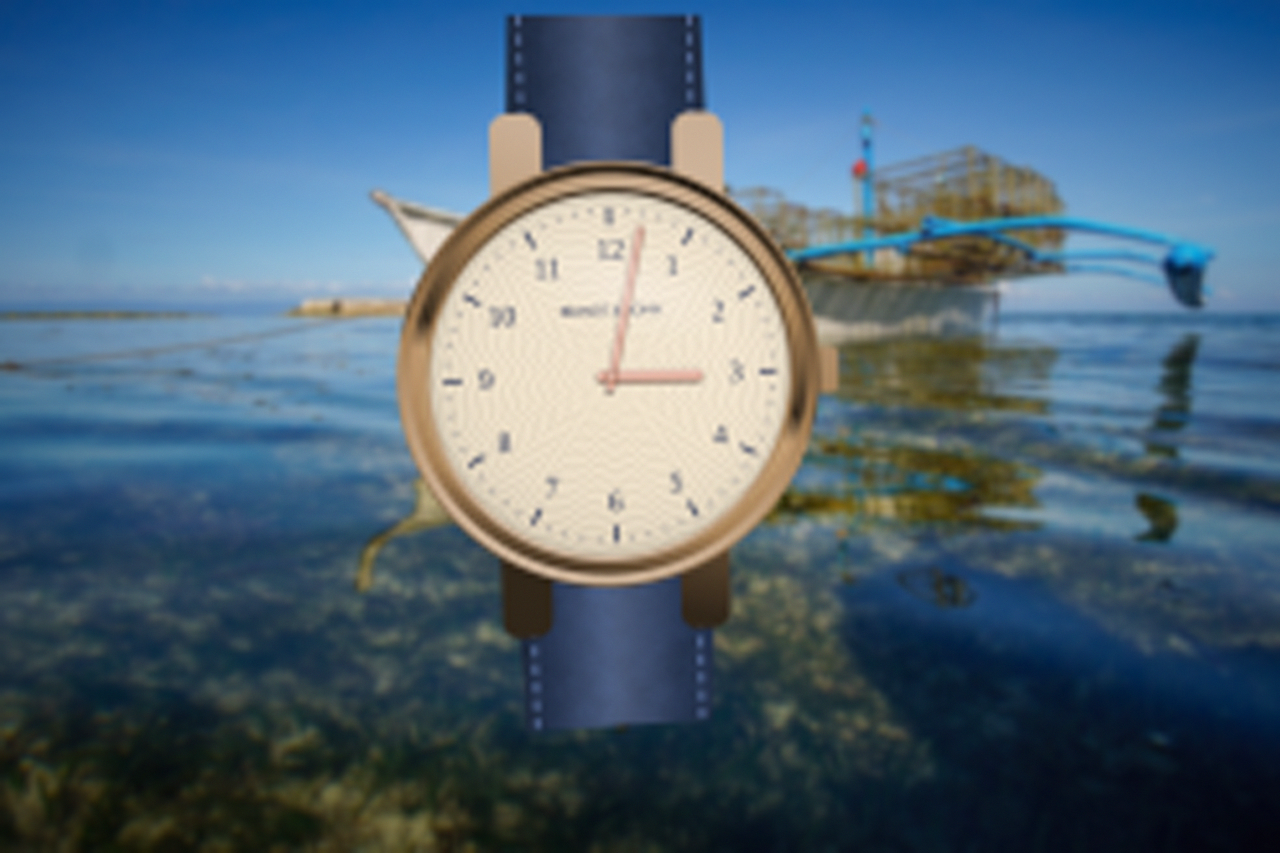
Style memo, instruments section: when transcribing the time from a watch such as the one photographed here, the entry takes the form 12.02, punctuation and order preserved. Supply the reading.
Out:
3.02
